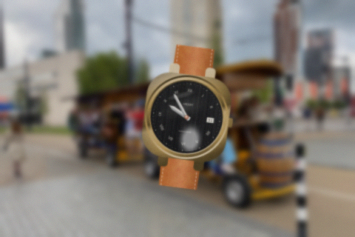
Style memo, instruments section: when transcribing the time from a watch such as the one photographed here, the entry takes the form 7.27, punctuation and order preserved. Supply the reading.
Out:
9.54
